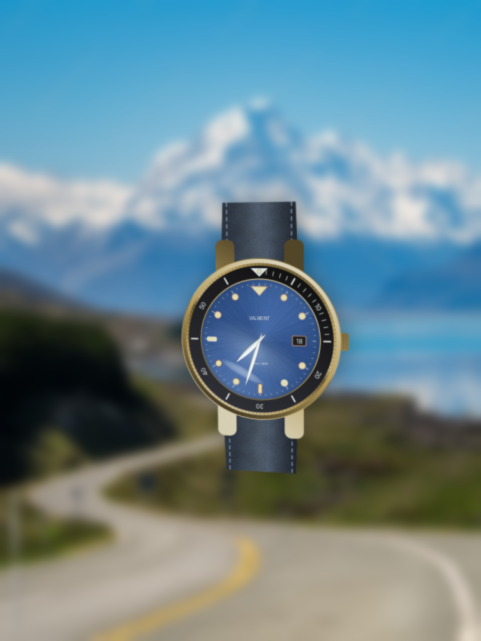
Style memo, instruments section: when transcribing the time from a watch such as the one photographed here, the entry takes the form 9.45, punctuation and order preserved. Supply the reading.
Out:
7.33
